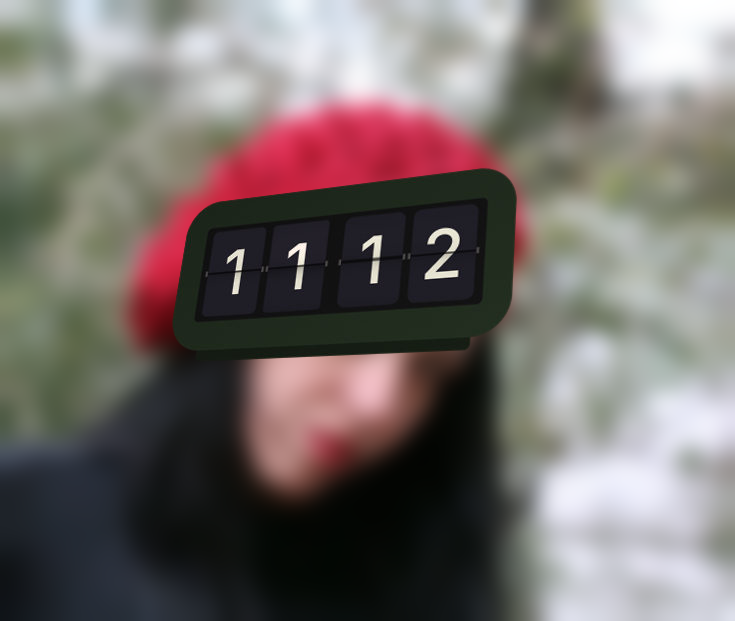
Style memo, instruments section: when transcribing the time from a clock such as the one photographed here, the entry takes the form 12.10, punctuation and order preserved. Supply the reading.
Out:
11.12
